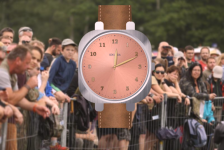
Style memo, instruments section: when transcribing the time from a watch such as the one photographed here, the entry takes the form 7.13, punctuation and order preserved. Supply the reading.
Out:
12.11
